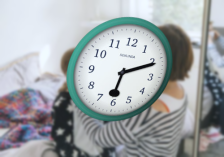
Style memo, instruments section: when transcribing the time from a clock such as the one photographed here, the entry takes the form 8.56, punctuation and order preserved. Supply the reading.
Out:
6.11
